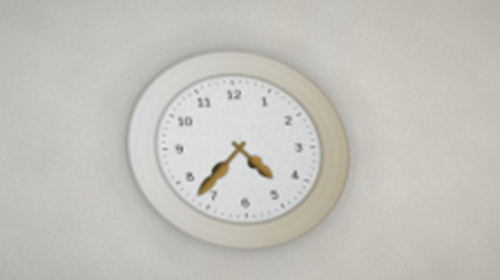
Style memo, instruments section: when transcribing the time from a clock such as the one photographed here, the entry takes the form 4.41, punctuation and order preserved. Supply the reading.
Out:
4.37
